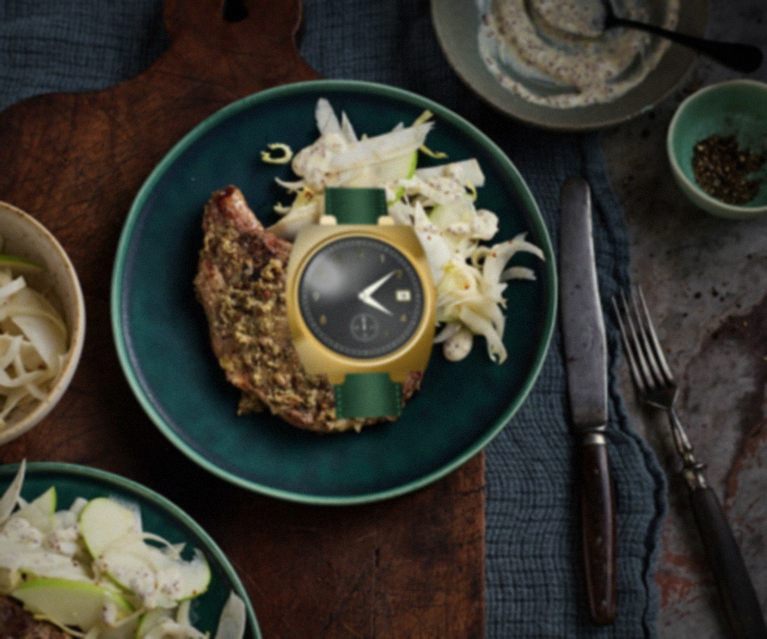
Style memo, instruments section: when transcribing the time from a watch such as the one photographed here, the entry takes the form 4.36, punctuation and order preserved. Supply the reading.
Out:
4.09
